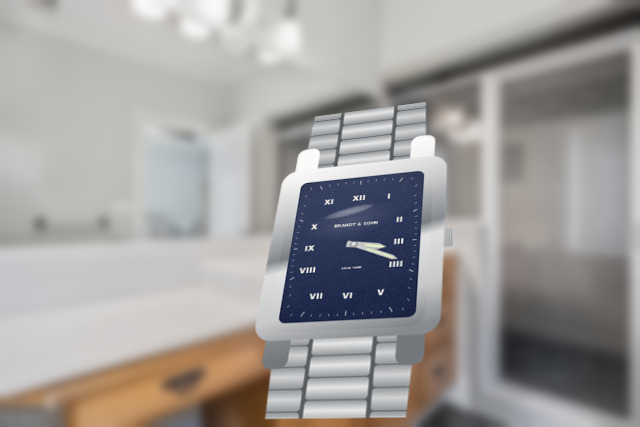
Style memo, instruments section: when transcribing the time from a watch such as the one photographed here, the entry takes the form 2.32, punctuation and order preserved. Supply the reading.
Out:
3.19
